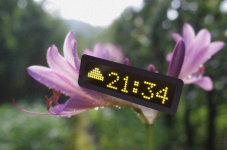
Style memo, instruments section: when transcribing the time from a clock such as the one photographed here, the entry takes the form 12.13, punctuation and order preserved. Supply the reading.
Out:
21.34
